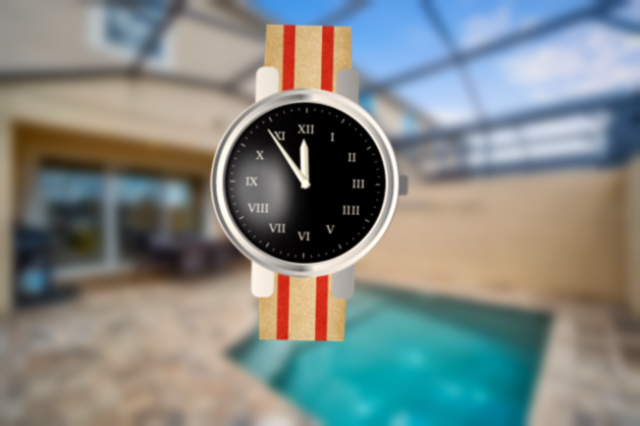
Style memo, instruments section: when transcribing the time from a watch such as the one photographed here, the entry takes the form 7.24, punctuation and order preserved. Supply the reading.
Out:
11.54
